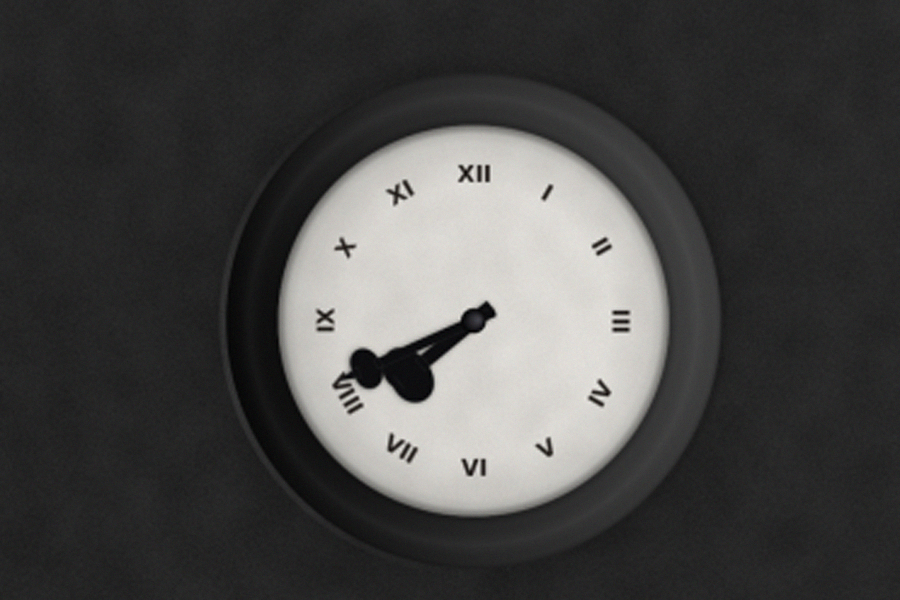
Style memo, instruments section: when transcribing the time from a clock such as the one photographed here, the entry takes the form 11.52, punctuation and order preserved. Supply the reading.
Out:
7.41
